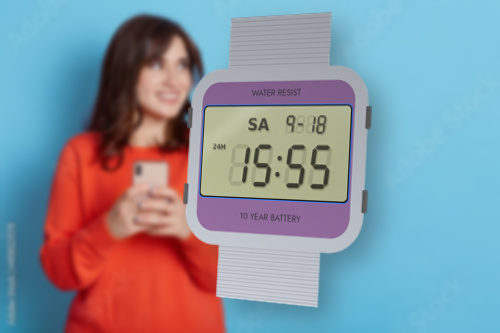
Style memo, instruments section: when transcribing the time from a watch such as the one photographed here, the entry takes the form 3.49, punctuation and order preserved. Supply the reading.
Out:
15.55
